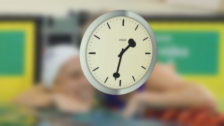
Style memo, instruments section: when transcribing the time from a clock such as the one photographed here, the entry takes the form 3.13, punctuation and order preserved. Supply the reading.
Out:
1.32
